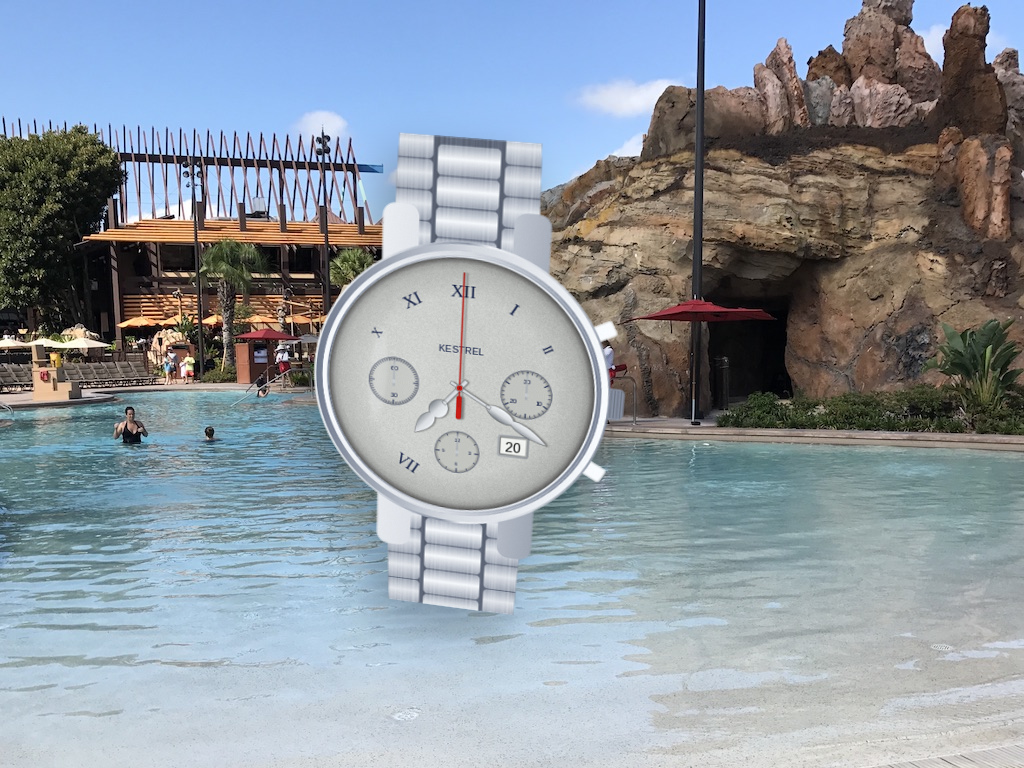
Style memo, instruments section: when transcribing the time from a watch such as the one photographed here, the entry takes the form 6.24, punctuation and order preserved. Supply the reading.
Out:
7.20
